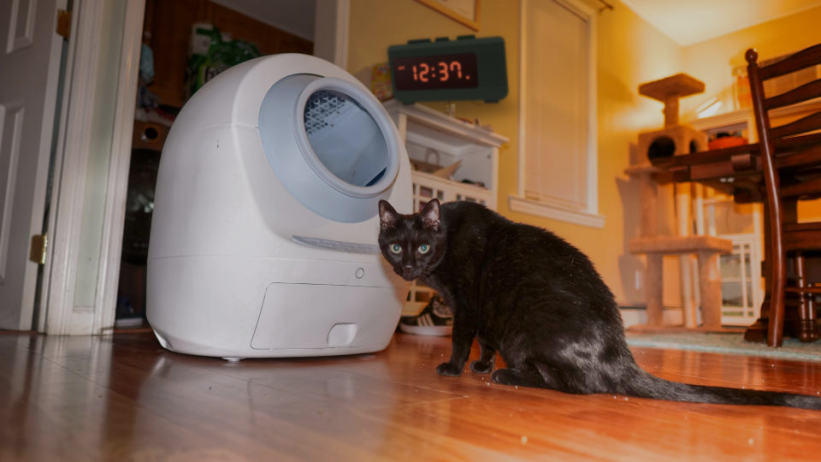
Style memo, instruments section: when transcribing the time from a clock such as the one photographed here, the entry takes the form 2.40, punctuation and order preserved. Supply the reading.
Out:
12.37
